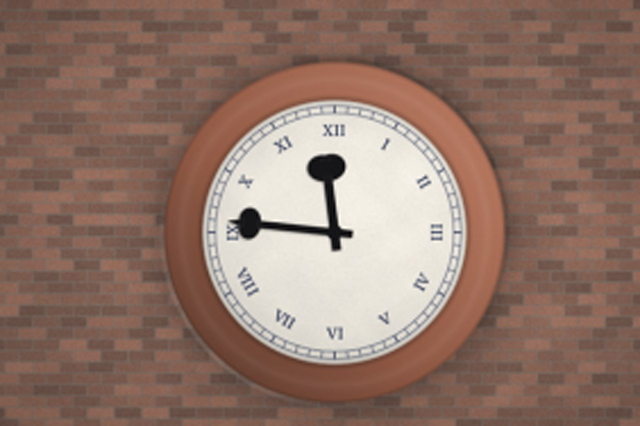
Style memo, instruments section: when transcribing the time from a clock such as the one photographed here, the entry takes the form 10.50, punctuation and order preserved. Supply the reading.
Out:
11.46
